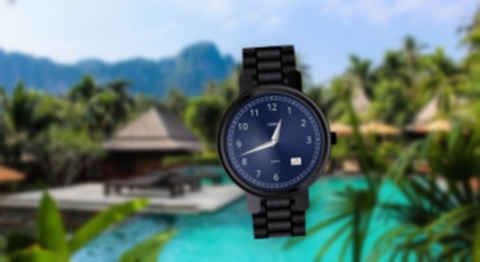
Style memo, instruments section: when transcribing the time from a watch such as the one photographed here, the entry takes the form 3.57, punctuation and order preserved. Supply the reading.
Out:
12.42
